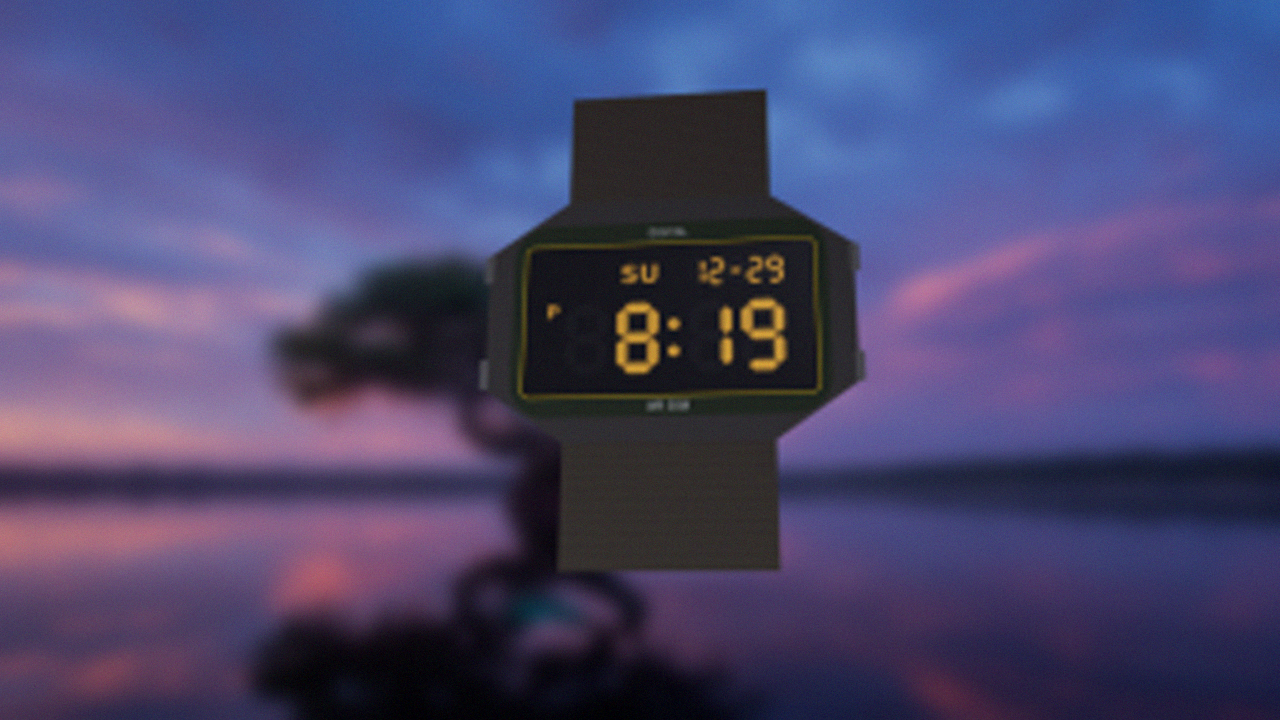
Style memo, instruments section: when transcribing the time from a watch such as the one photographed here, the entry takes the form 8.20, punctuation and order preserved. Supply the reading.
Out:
8.19
